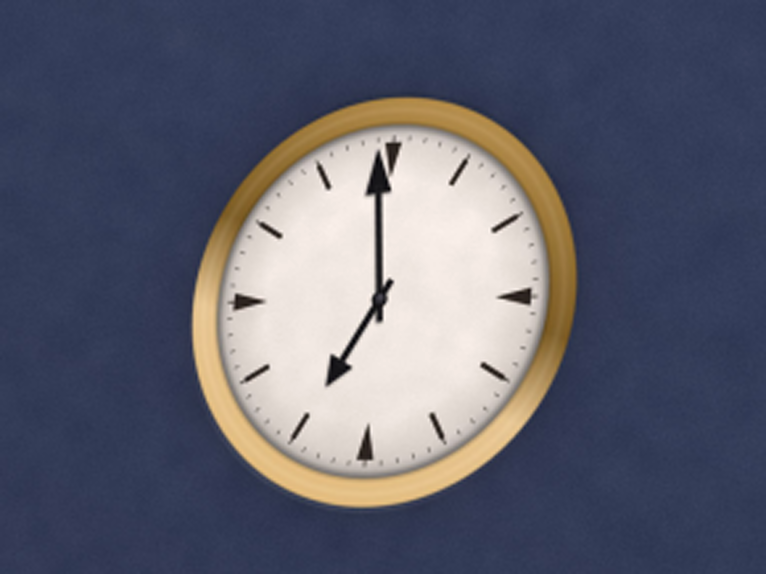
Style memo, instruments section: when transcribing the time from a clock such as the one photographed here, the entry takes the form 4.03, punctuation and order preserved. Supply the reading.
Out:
6.59
